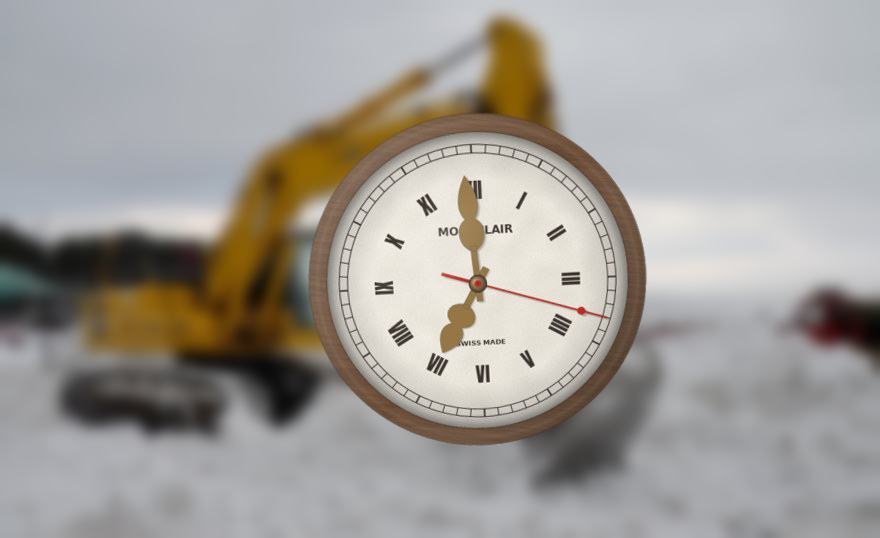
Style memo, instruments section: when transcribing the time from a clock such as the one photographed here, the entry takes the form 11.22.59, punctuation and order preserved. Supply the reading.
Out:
6.59.18
